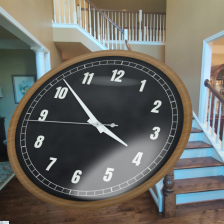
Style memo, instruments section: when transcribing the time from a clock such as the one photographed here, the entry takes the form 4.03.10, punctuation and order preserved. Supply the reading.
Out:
3.51.44
